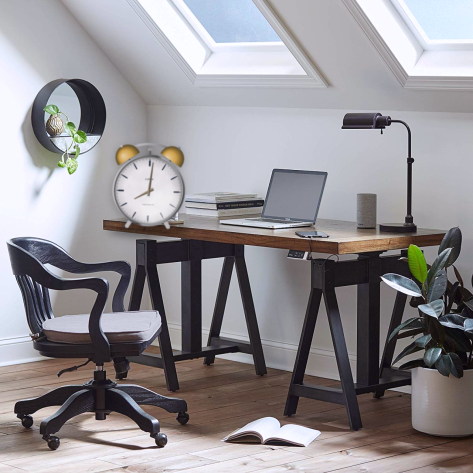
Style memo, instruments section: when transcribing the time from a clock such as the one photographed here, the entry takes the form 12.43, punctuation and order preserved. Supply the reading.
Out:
8.01
